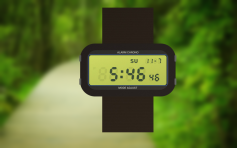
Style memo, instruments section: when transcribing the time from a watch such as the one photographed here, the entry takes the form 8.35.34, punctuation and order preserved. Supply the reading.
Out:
5.46.46
